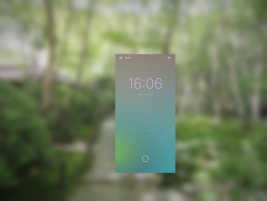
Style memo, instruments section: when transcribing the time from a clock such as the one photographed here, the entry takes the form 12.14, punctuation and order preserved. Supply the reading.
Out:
16.06
